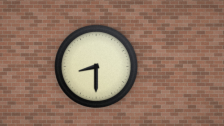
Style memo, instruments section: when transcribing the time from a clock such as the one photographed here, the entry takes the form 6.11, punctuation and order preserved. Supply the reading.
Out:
8.30
